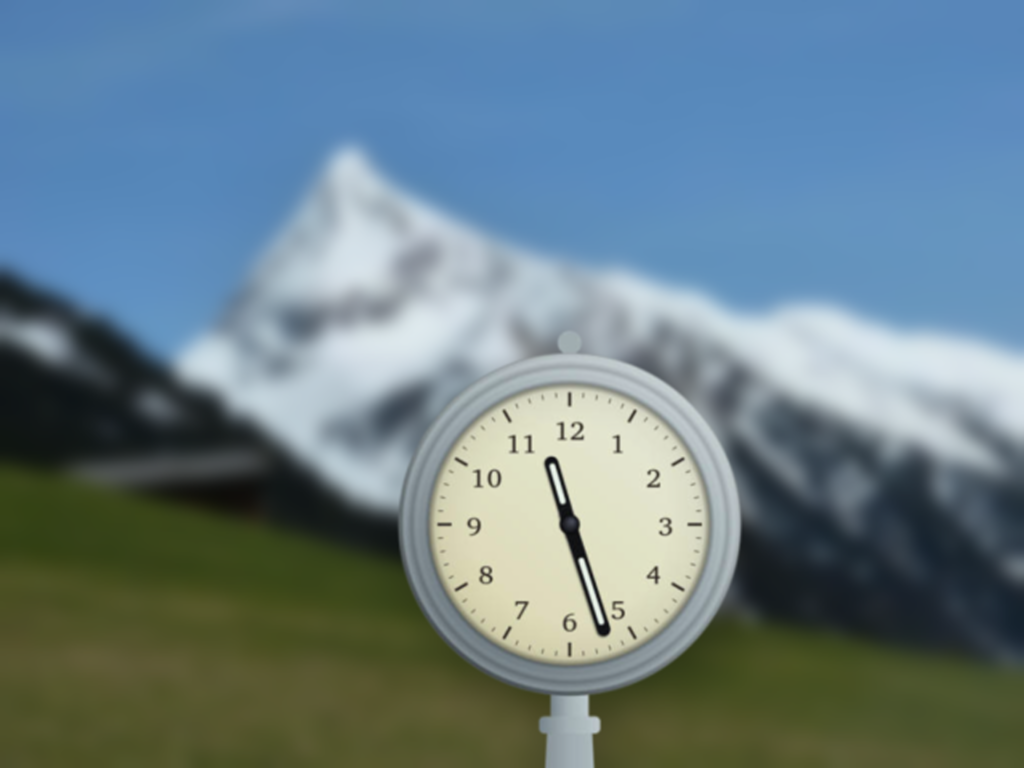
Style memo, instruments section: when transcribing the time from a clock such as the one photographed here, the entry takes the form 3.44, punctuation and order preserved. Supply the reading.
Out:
11.27
